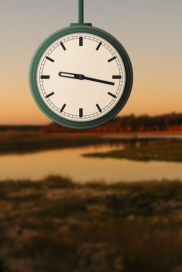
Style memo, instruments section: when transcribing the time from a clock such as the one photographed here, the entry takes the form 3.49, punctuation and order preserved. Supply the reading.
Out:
9.17
